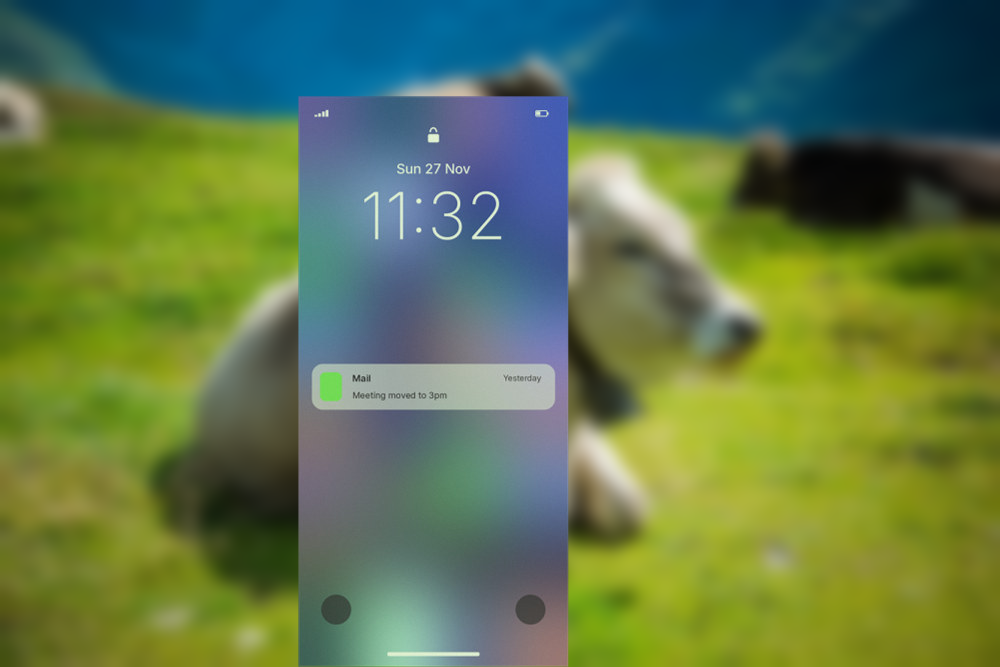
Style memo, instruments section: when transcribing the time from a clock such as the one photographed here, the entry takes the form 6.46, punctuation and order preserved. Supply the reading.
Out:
11.32
